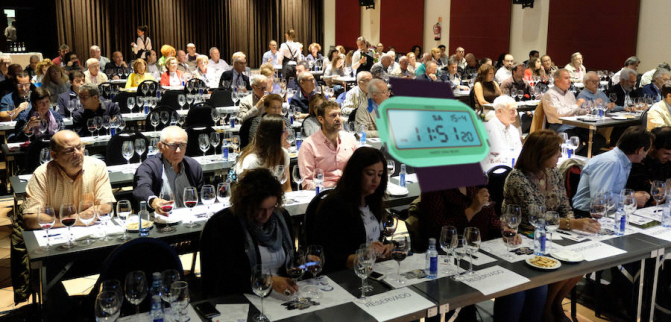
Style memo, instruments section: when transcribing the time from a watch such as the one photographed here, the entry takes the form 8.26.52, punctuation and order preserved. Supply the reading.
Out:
11.51.20
